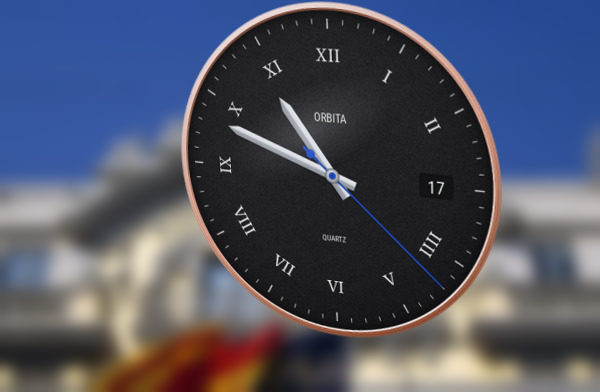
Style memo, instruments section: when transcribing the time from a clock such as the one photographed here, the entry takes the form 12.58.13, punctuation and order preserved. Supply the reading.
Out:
10.48.22
